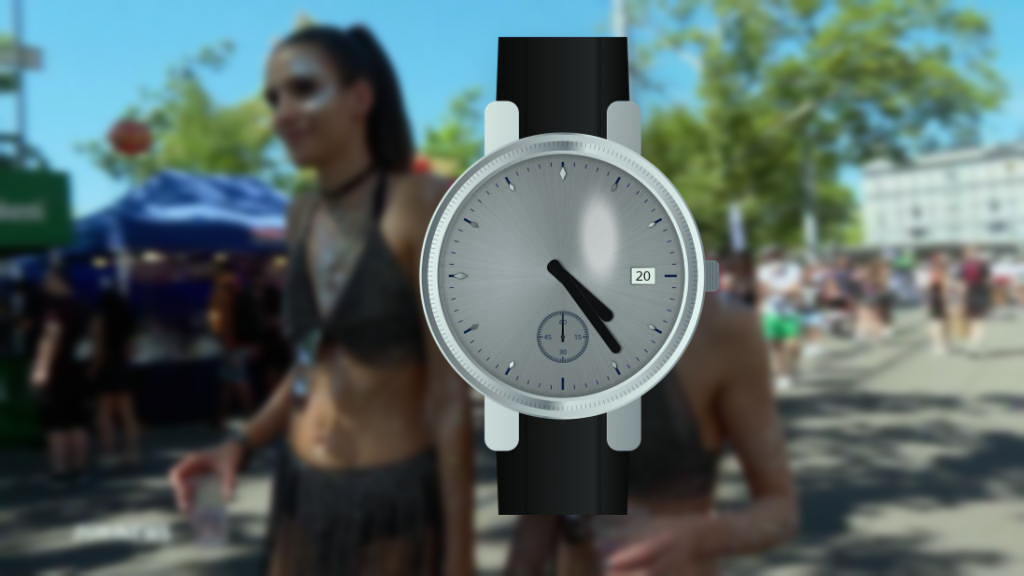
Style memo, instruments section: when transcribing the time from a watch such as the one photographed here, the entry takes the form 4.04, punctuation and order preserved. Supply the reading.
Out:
4.24
